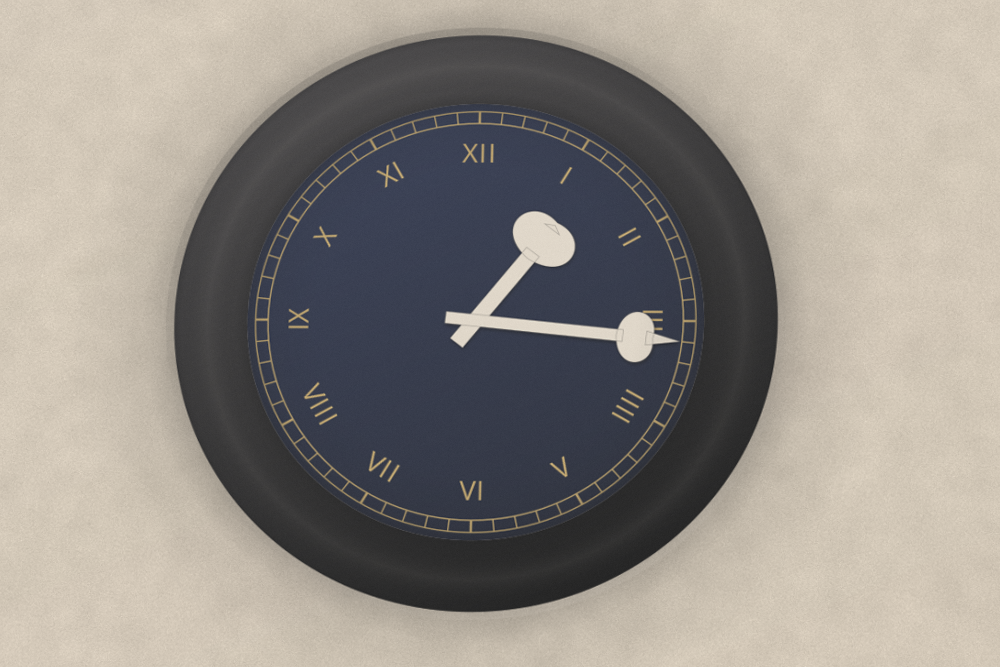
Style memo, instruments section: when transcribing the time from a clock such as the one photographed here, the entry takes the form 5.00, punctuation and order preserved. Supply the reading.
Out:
1.16
